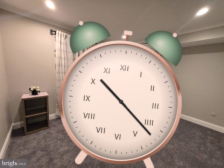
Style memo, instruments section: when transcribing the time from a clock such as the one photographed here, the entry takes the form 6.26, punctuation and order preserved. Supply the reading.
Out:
10.22
